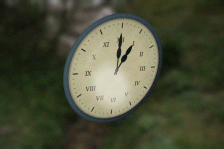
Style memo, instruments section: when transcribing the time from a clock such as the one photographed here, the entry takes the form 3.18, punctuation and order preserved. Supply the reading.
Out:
1.00
